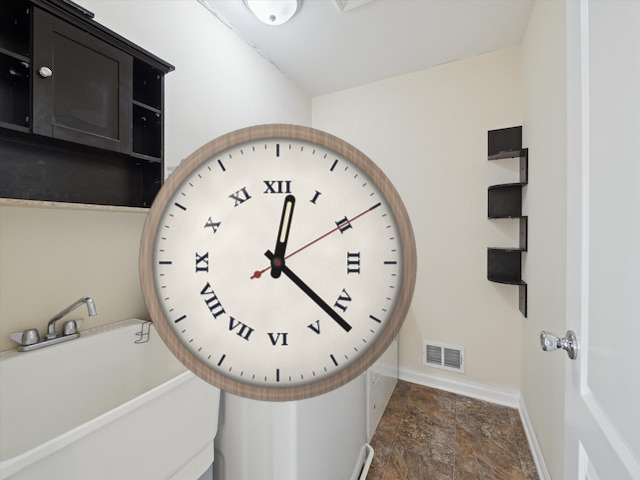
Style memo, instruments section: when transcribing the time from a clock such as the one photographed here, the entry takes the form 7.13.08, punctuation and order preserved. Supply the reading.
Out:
12.22.10
